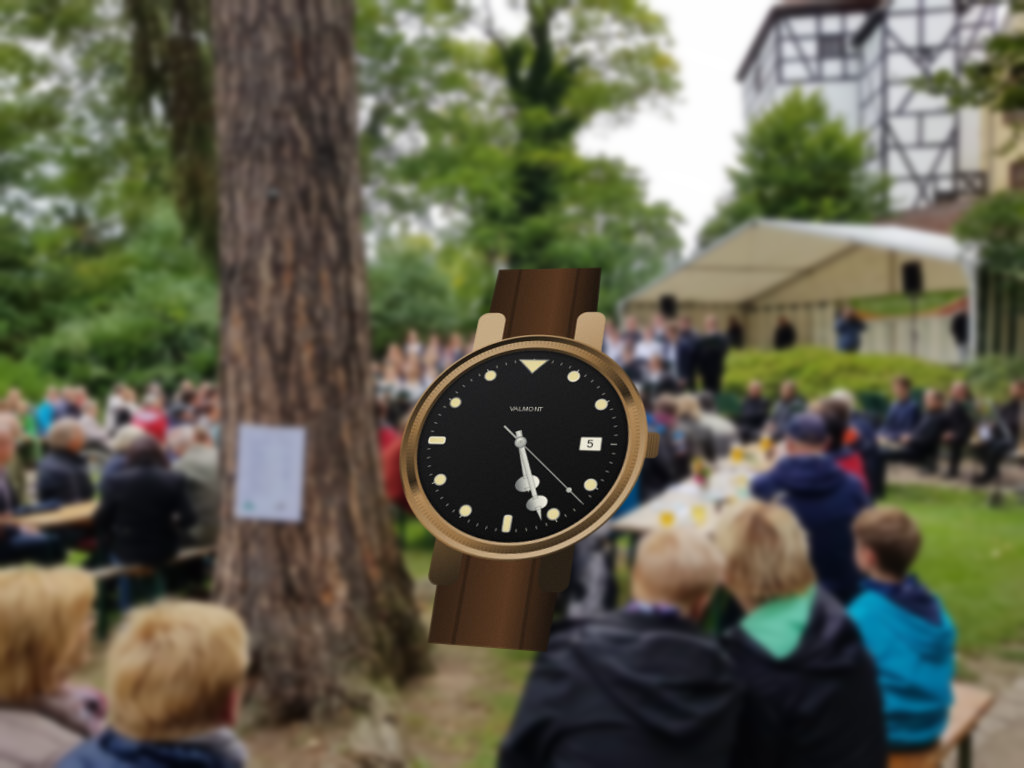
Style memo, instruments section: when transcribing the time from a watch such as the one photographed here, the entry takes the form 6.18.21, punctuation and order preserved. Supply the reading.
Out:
5.26.22
